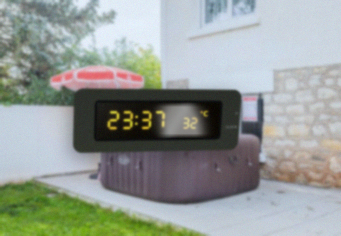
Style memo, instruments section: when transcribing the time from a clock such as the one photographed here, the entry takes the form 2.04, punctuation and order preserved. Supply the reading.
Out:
23.37
